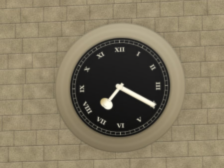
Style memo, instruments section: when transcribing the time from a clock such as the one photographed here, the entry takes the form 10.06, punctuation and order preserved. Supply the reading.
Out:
7.20
